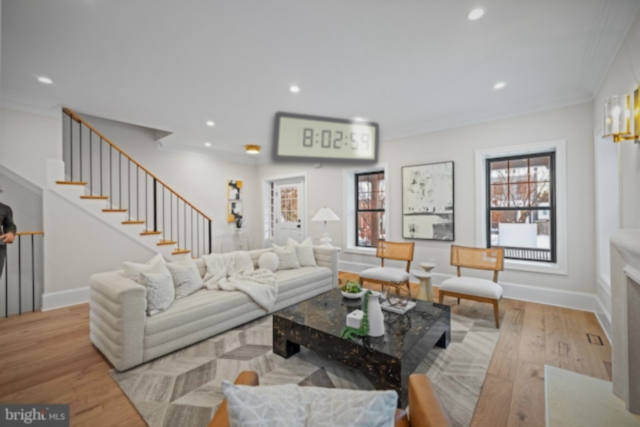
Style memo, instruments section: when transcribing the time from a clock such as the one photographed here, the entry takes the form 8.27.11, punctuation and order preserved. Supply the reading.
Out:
8.02.59
